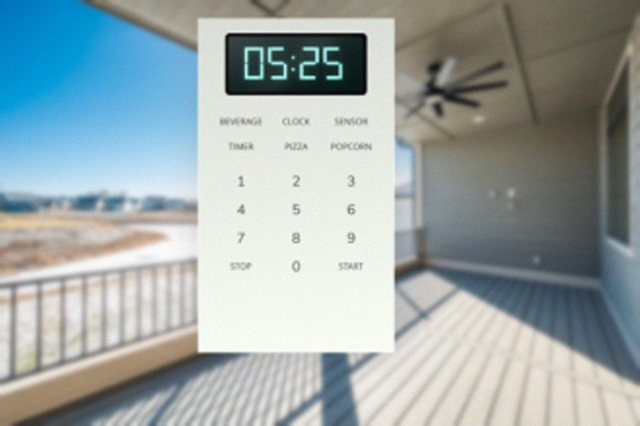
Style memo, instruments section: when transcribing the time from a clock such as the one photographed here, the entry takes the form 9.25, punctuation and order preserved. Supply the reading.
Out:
5.25
